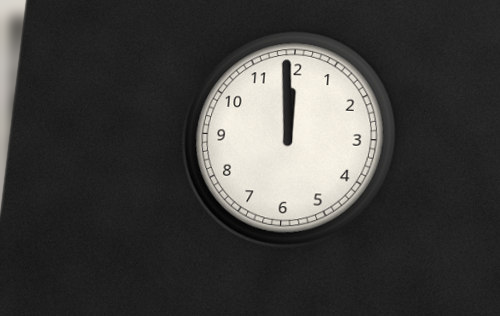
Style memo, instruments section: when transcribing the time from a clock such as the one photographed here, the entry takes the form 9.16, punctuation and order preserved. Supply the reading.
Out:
11.59
